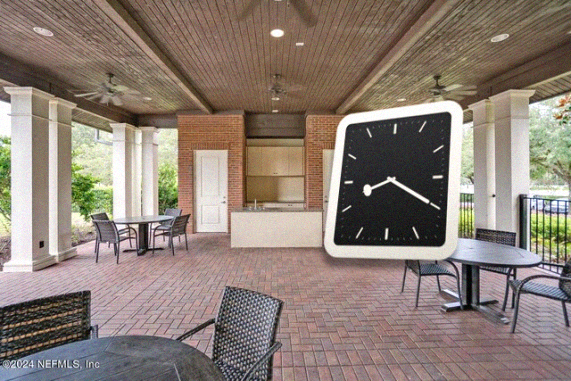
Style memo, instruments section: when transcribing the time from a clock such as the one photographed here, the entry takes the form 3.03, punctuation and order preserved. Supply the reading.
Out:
8.20
